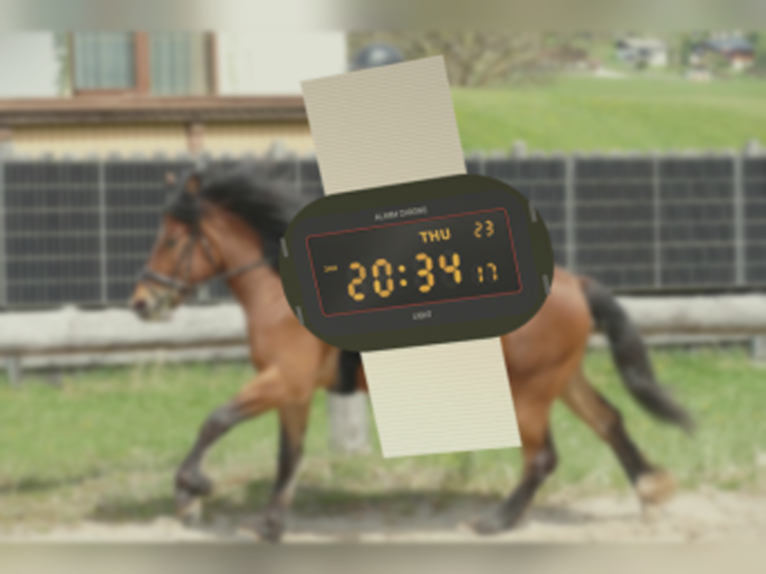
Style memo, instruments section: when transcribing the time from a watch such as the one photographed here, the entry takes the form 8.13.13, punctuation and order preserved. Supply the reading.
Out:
20.34.17
